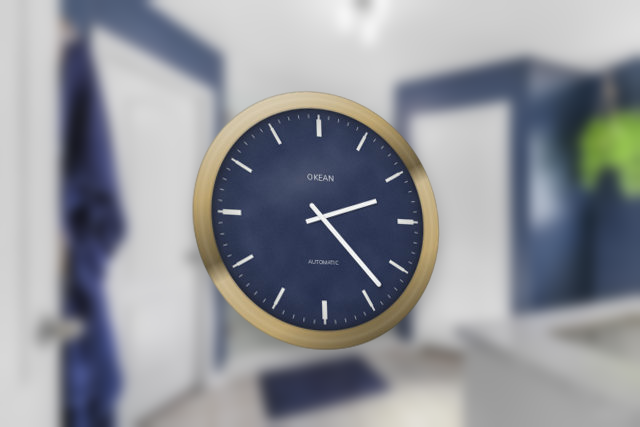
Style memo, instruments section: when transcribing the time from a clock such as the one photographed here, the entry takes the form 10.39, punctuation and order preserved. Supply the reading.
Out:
2.23
